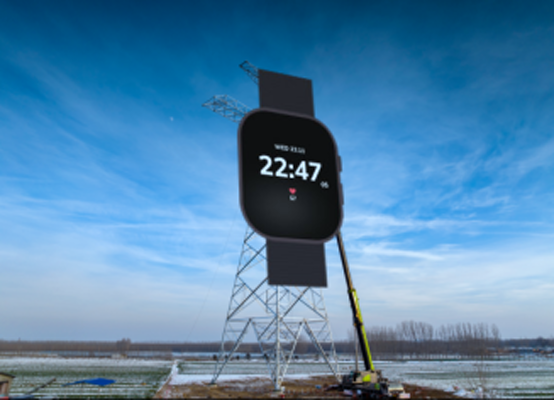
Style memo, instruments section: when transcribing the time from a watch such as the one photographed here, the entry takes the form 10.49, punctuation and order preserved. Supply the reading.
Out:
22.47
